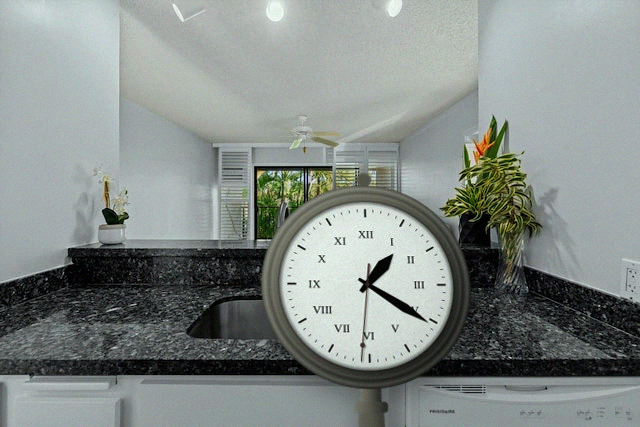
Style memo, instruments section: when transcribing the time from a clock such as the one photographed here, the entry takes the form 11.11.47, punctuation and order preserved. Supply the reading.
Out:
1.20.31
